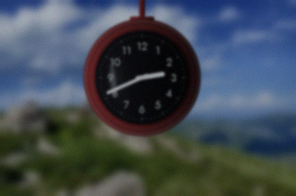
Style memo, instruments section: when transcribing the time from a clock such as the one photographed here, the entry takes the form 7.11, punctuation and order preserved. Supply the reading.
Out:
2.41
